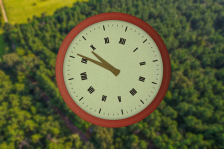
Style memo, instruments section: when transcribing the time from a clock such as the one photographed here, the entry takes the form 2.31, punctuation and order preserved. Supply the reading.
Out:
9.46
